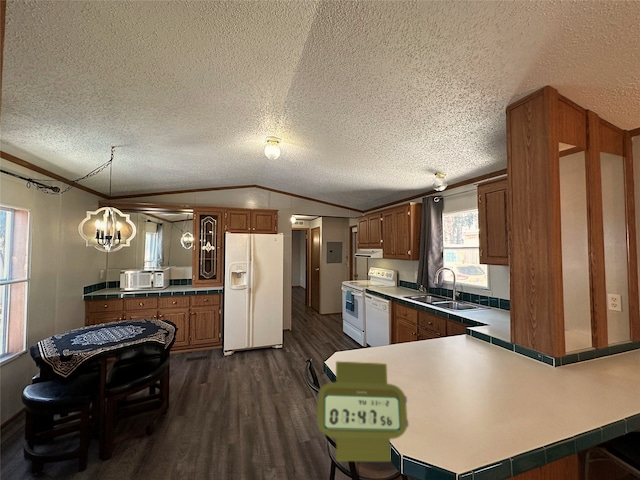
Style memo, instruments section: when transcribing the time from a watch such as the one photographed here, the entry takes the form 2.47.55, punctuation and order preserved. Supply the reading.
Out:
7.47.56
